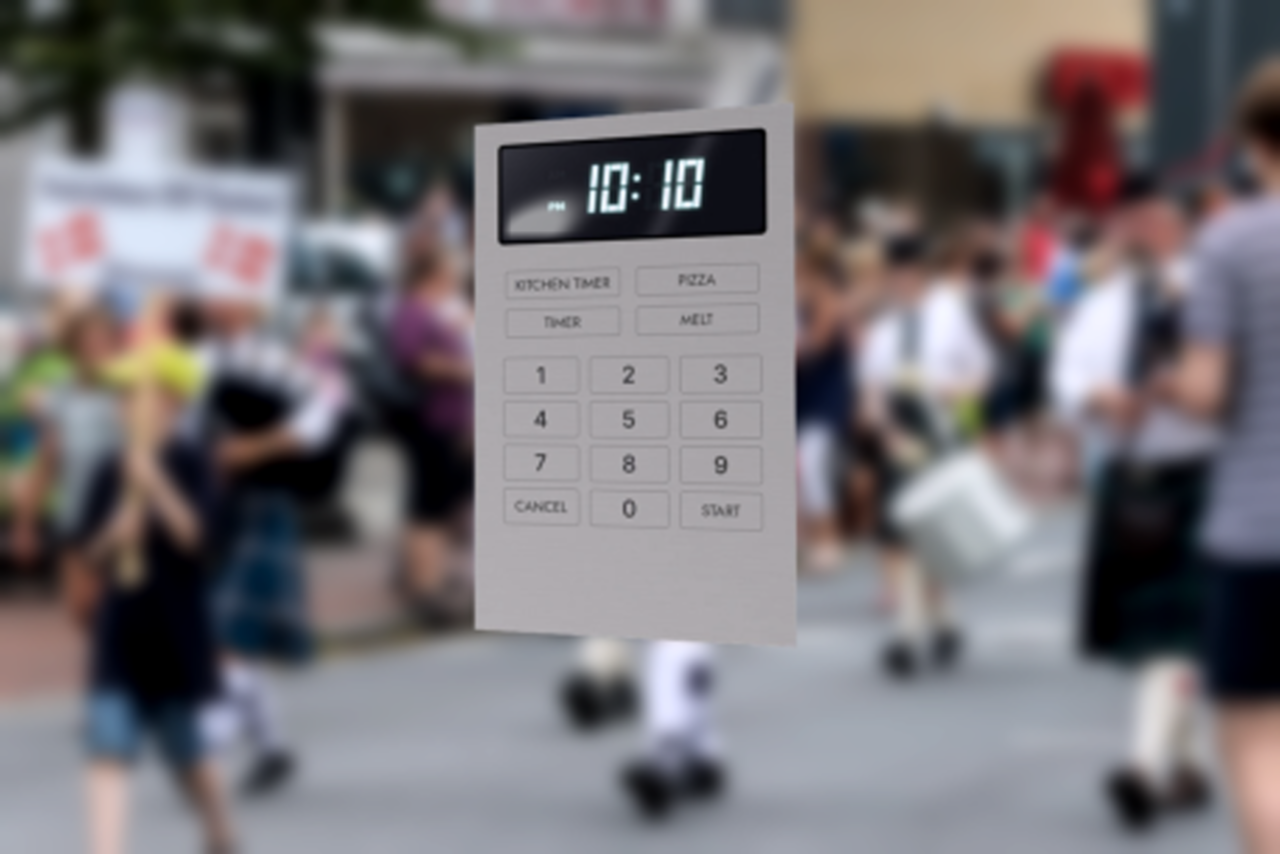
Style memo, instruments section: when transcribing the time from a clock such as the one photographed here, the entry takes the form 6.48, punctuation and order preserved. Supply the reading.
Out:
10.10
